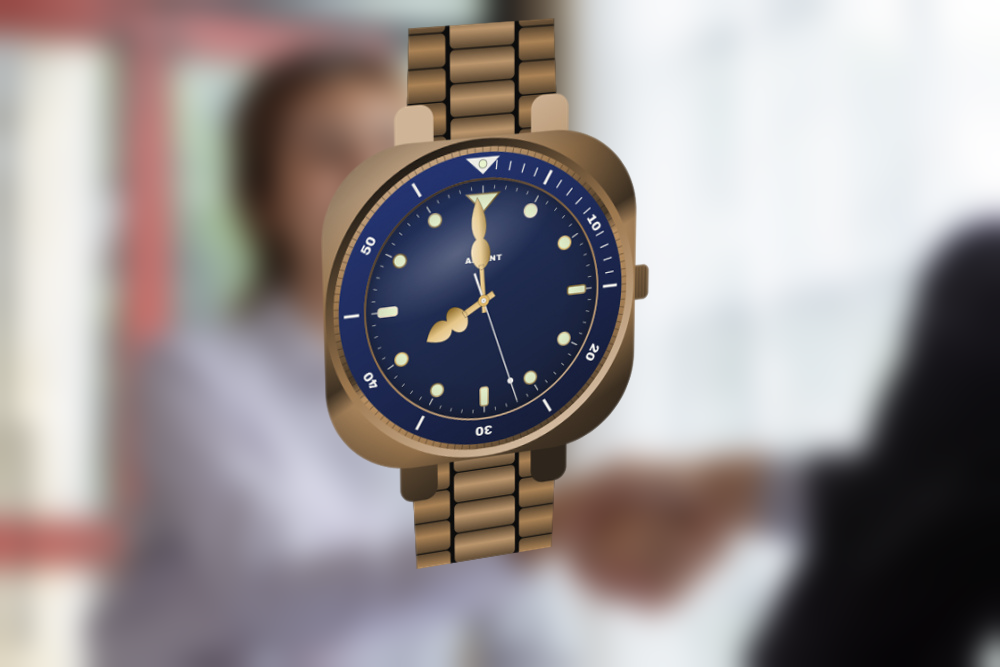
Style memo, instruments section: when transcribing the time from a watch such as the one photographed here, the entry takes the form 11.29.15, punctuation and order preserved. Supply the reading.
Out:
7.59.27
